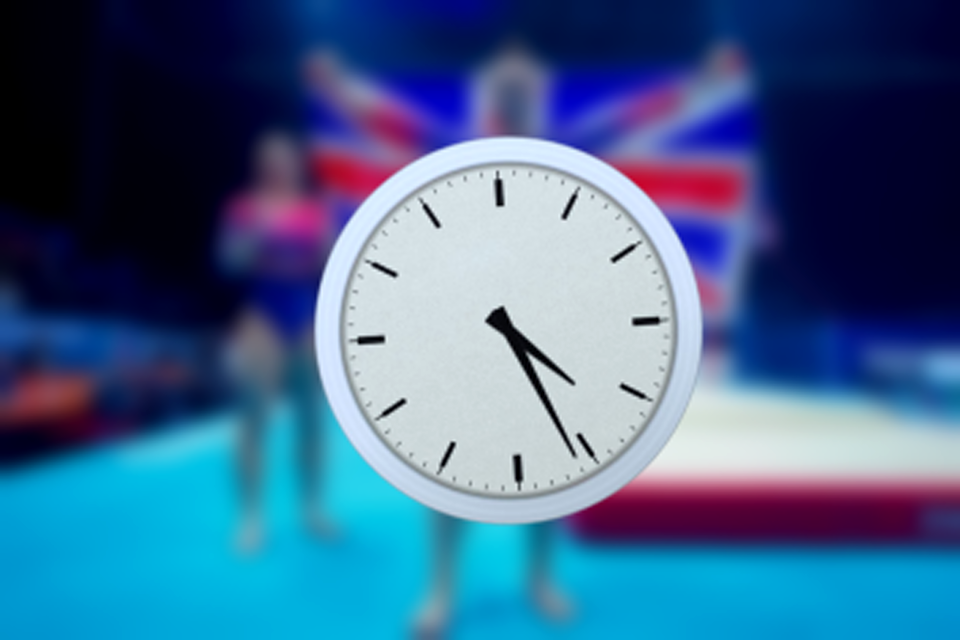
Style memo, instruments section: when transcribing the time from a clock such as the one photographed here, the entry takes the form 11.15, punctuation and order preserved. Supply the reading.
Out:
4.26
